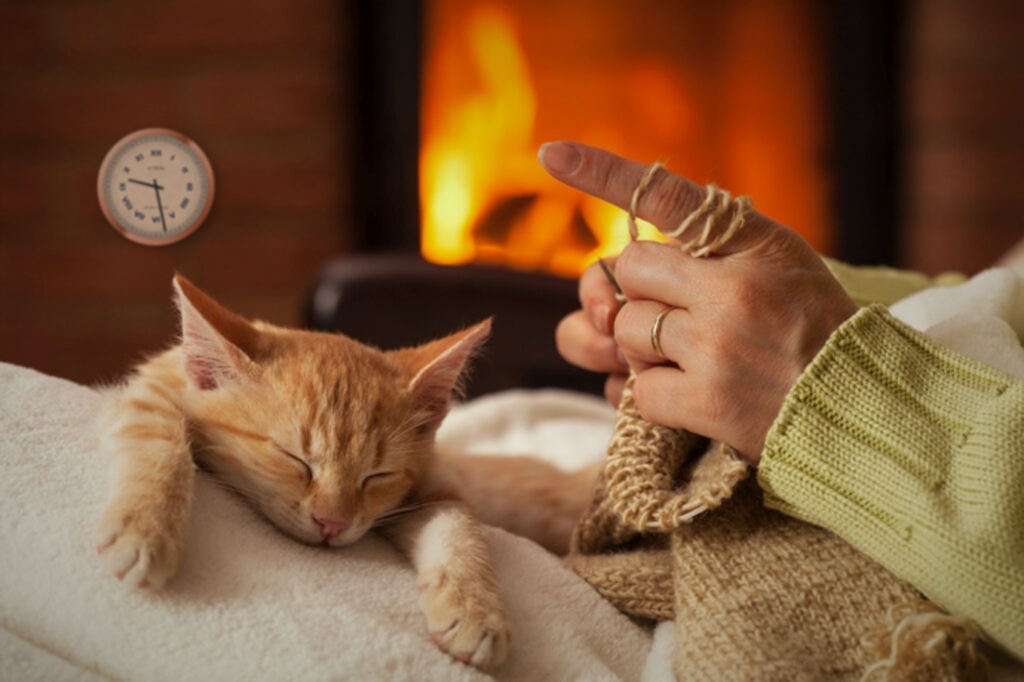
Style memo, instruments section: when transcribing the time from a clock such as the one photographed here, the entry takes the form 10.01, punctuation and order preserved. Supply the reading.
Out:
9.28
